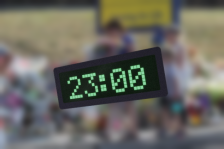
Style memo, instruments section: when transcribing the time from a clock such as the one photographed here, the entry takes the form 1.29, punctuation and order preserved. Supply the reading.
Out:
23.00
